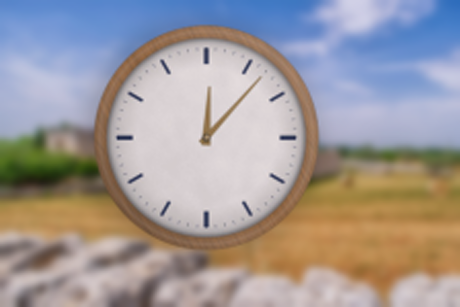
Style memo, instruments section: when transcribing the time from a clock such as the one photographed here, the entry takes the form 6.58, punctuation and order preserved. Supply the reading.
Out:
12.07
